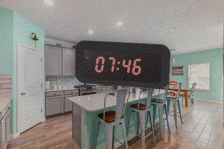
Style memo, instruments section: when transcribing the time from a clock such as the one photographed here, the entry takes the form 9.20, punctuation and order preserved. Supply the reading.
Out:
7.46
